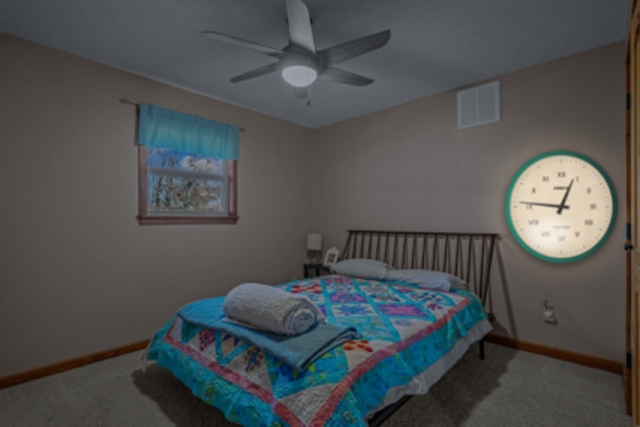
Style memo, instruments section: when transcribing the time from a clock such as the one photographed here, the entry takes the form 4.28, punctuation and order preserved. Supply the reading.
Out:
12.46
